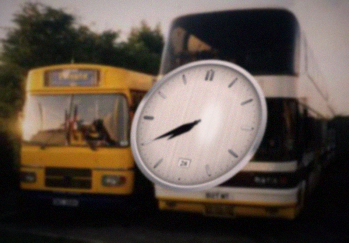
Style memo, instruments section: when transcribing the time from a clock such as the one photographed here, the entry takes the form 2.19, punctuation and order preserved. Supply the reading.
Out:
7.40
